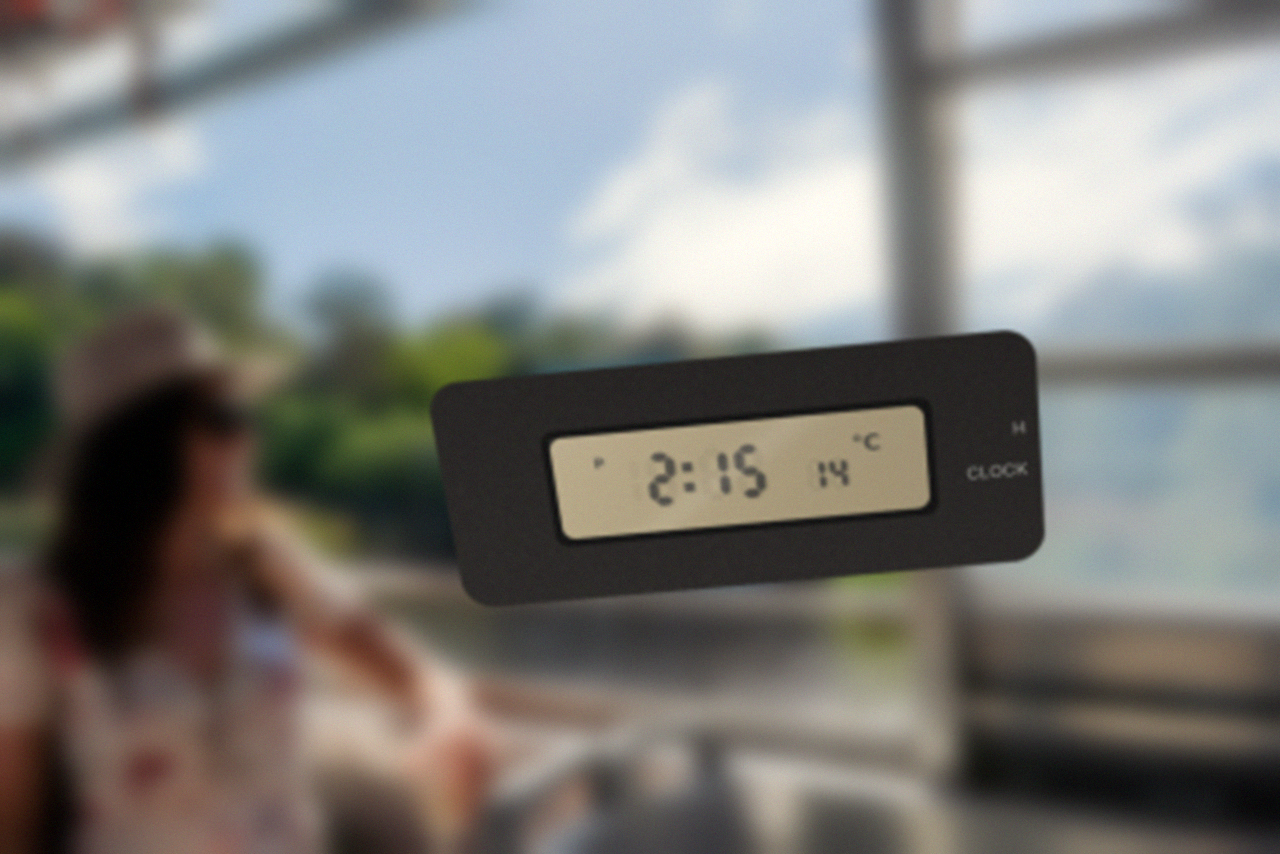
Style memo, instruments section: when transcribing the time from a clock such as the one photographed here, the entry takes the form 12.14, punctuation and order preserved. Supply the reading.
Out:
2.15
